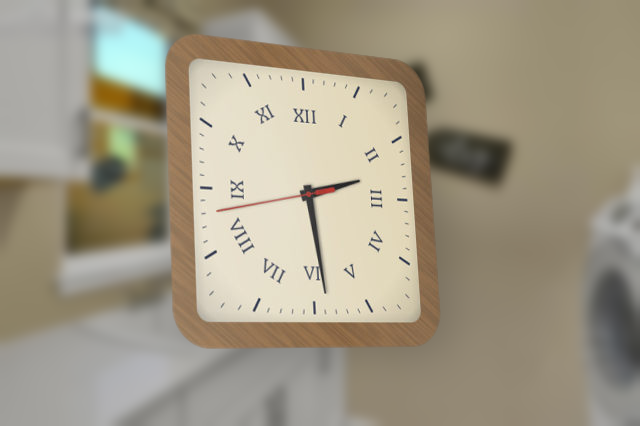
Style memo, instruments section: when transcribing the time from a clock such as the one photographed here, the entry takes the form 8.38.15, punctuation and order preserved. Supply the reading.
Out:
2.28.43
